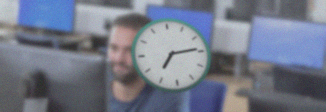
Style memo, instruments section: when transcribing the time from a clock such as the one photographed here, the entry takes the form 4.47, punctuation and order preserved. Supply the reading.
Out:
7.14
